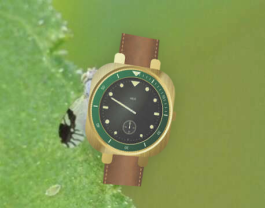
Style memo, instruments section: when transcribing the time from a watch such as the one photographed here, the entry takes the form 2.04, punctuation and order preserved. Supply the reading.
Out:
9.49
